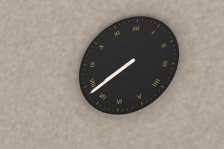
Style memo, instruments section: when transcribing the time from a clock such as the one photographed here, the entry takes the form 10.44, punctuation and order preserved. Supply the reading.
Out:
7.38
